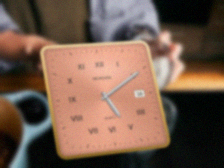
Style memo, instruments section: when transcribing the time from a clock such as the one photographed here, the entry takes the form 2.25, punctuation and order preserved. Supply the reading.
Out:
5.10
